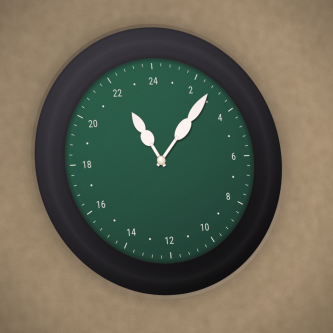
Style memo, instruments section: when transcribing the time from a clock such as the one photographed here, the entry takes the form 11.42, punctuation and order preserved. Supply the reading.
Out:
22.07
